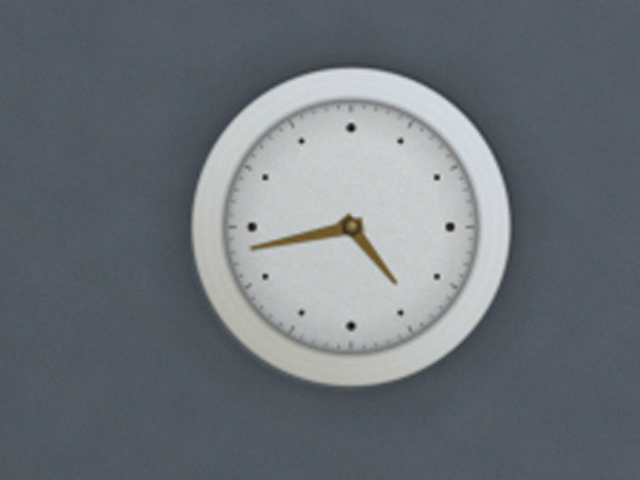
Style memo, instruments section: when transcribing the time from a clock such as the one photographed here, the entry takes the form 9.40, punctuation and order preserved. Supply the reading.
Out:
4.43
